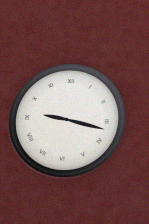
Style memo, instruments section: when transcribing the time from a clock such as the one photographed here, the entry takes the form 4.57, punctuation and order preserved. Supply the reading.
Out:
9.17
